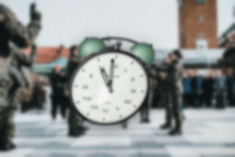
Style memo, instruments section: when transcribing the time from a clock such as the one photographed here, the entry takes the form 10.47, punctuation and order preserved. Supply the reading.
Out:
10.59
